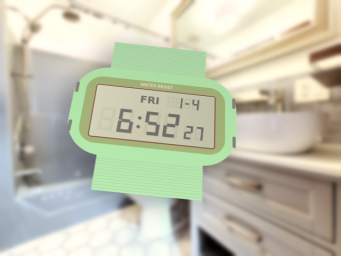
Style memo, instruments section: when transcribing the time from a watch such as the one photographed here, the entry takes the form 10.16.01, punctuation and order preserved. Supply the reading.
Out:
6.52.27
